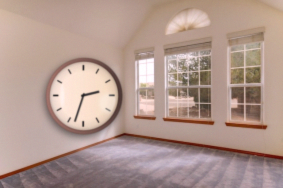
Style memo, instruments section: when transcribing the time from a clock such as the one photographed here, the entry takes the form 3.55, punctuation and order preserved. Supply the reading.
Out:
2.33
